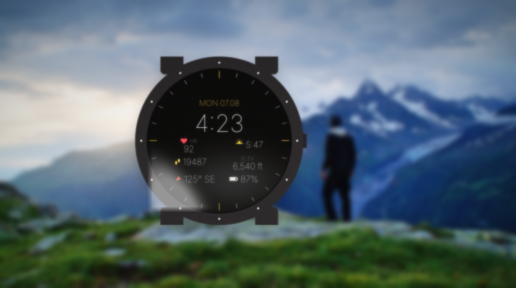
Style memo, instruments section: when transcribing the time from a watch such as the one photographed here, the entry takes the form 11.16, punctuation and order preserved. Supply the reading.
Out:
4.23
